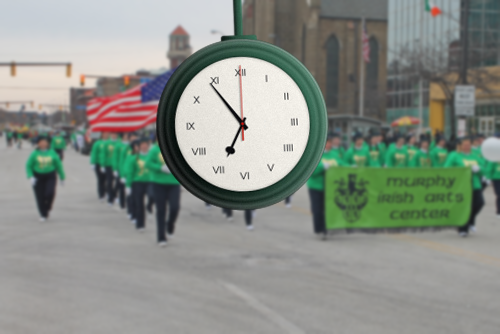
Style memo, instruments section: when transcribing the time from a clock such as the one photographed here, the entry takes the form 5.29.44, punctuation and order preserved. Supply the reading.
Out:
6.54.00
